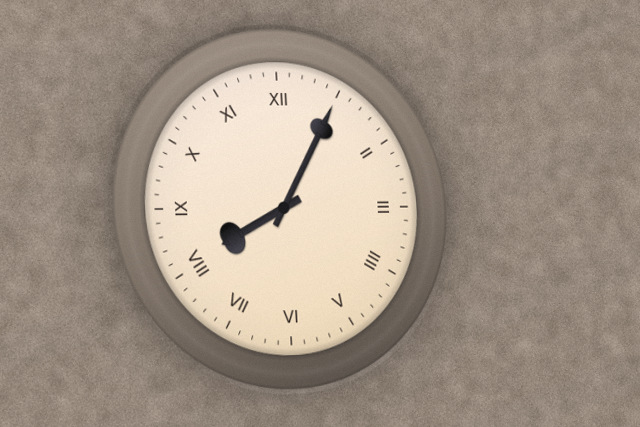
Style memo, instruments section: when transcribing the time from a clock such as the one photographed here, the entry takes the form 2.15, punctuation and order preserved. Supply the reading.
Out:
8.05
